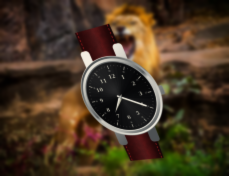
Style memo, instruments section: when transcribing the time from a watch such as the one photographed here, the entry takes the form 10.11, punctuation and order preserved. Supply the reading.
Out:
7.20
